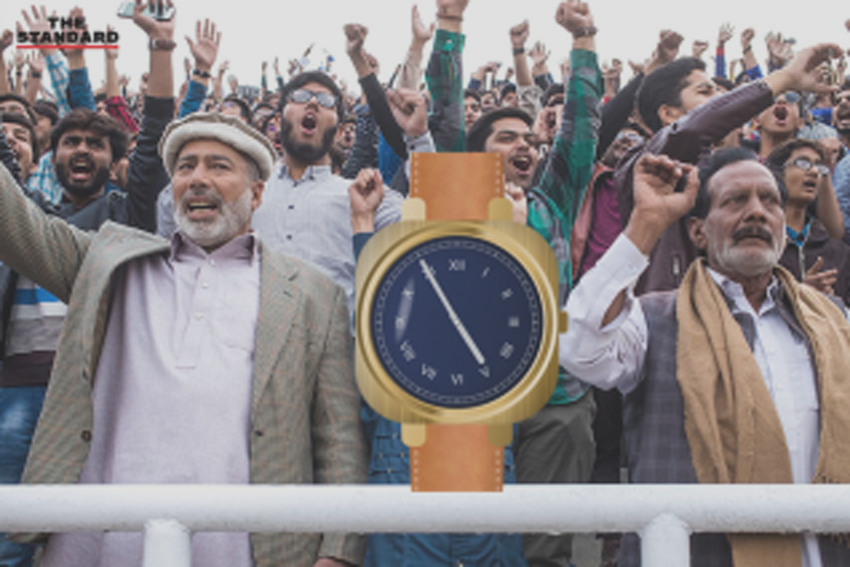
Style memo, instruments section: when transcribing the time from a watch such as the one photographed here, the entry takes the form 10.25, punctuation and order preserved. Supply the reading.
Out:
4.55
